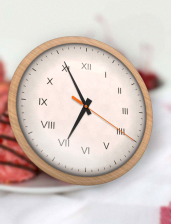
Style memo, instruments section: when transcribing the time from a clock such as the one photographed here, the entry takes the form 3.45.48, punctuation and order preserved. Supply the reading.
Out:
6.55.20
